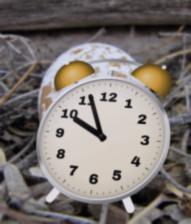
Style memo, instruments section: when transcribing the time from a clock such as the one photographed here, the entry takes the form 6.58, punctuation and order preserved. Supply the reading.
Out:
9.56
